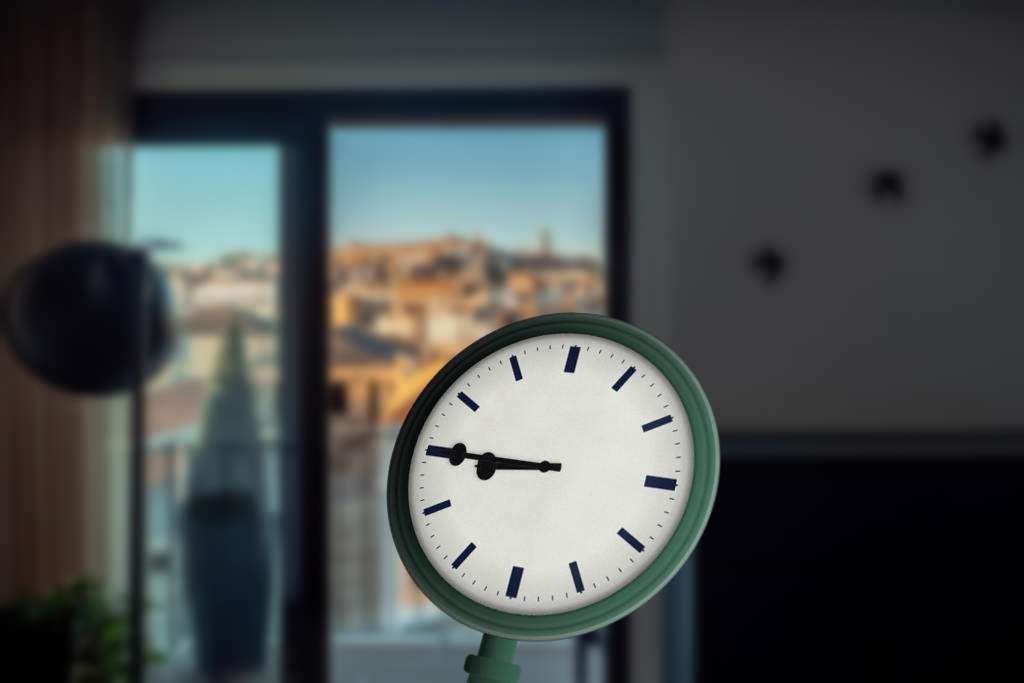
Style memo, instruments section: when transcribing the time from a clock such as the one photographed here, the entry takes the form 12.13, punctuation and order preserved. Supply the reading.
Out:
8.45
